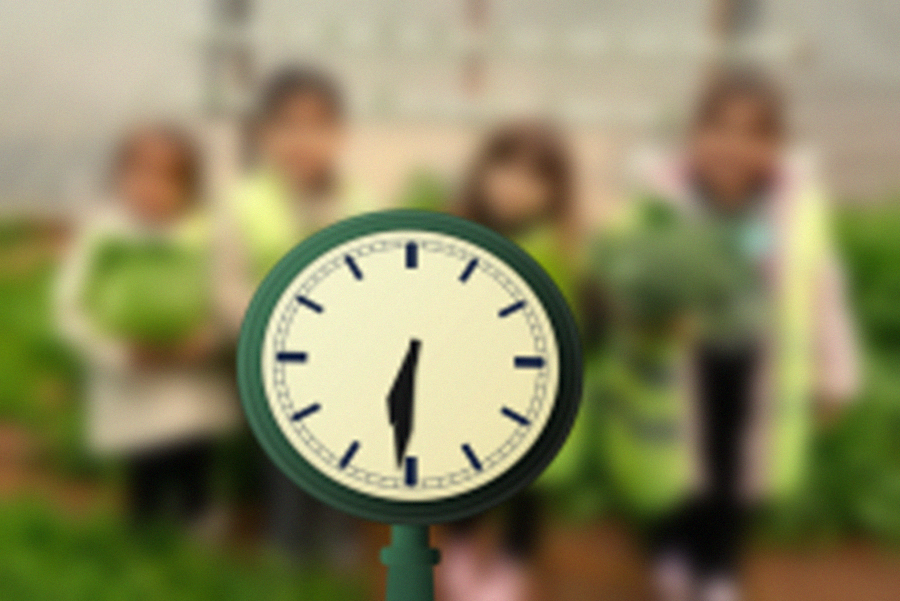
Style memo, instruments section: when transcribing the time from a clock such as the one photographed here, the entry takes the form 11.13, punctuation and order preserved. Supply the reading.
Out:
6.31
